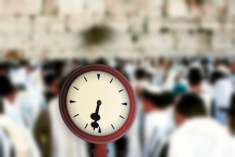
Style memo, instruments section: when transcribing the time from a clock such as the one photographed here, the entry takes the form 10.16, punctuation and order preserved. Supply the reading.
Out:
6.32
